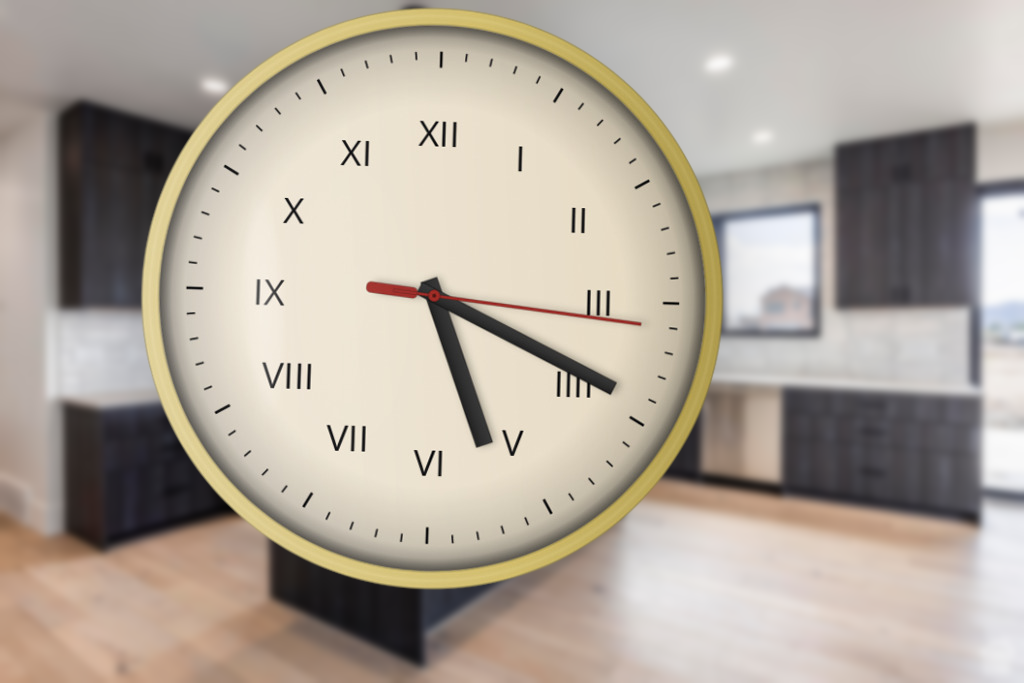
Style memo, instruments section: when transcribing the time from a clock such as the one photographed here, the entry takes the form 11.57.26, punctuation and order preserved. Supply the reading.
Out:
5.19.16
